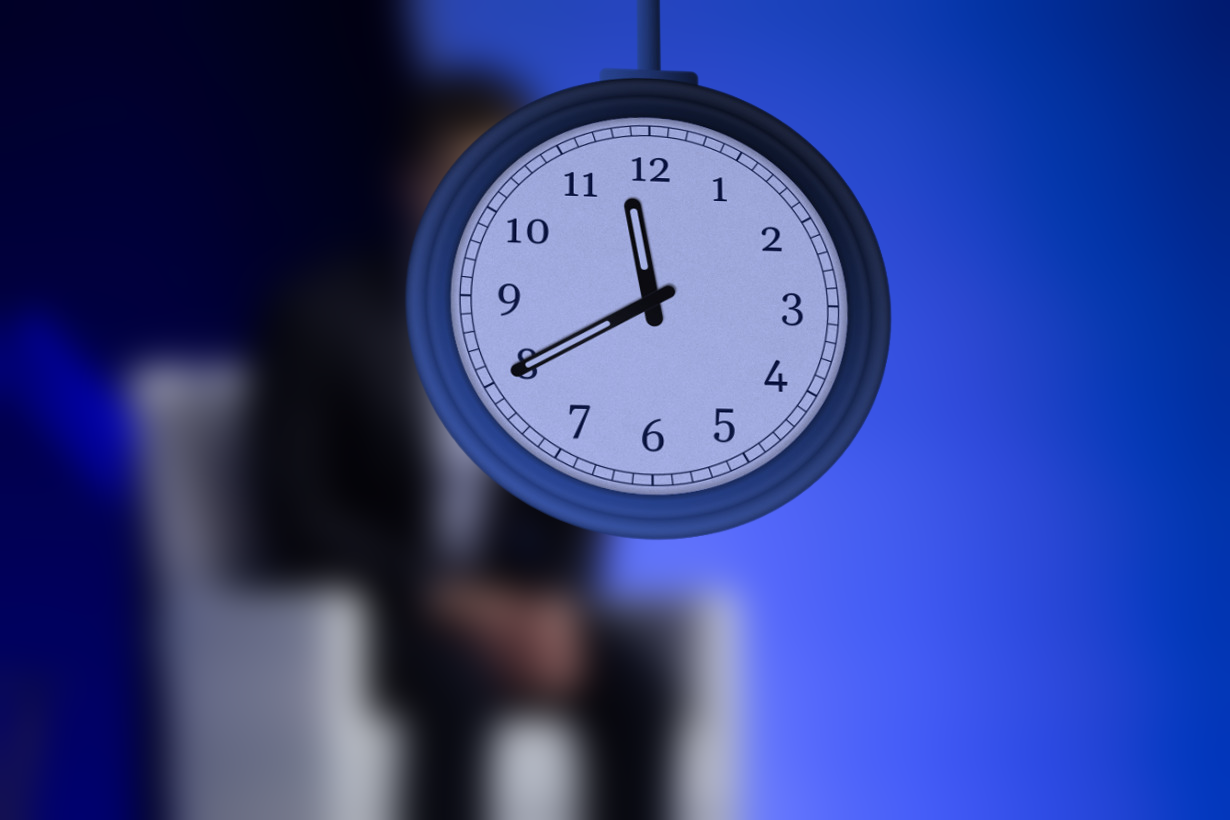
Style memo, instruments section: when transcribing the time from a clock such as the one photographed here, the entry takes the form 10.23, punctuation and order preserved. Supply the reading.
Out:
11.40
